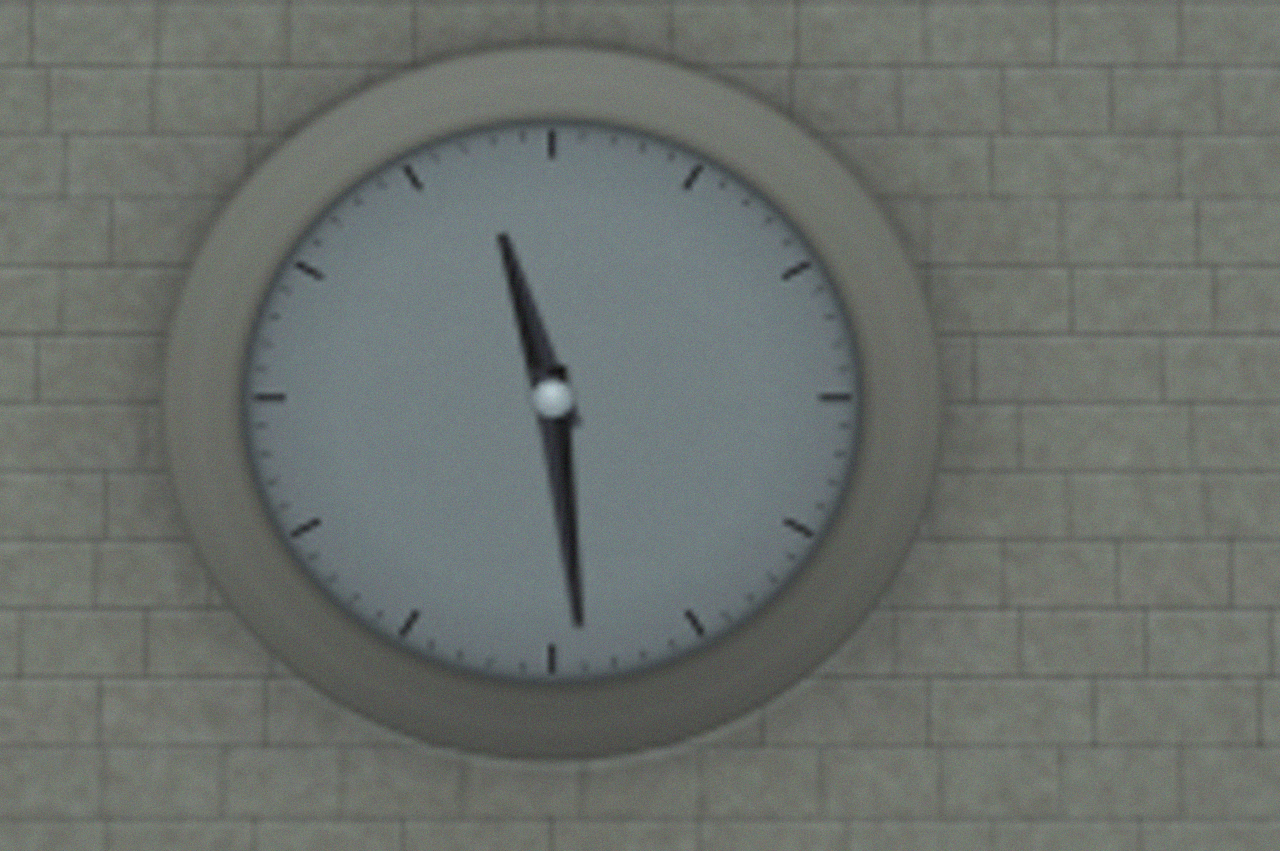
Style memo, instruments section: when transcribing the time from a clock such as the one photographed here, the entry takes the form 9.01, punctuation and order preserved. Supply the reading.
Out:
11.29
